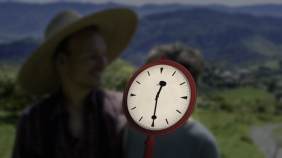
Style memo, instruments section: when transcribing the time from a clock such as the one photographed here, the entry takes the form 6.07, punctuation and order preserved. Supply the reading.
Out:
12.30
